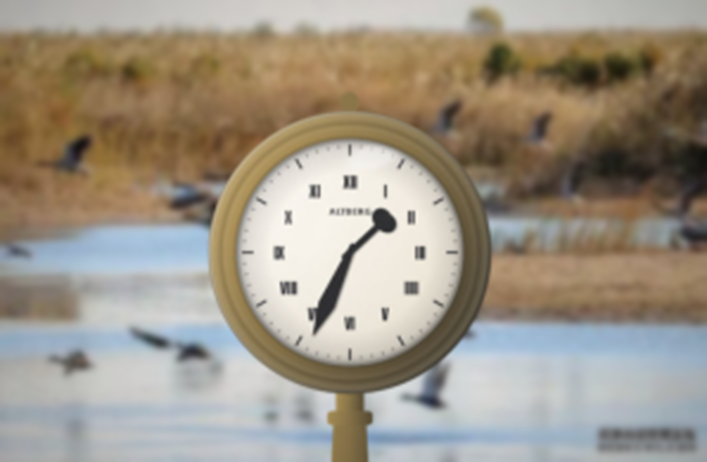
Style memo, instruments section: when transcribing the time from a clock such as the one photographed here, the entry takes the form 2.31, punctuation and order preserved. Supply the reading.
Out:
1.34
